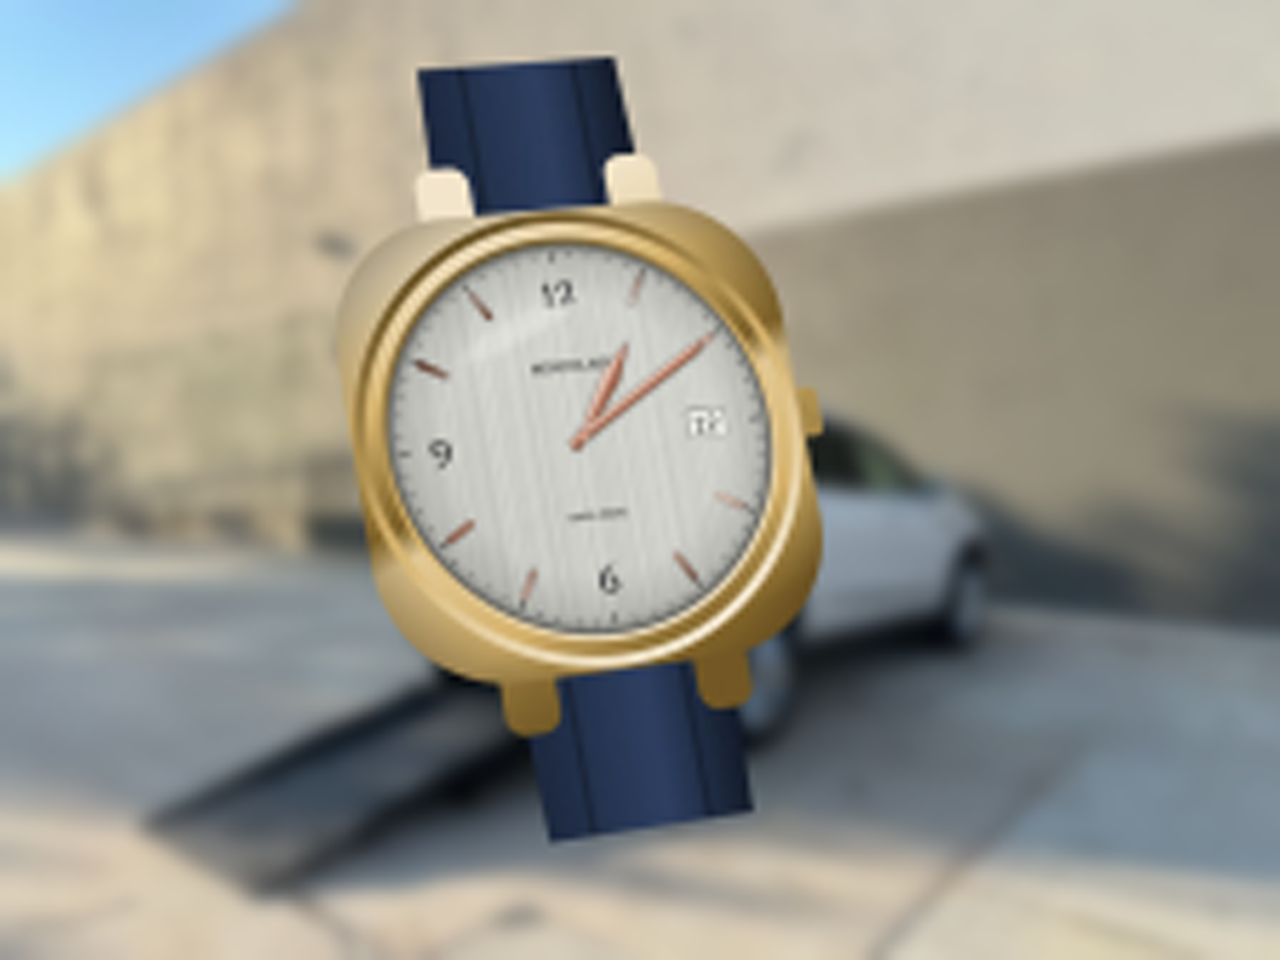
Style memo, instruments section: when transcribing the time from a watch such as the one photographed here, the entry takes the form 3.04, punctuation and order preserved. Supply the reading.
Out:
1.10
